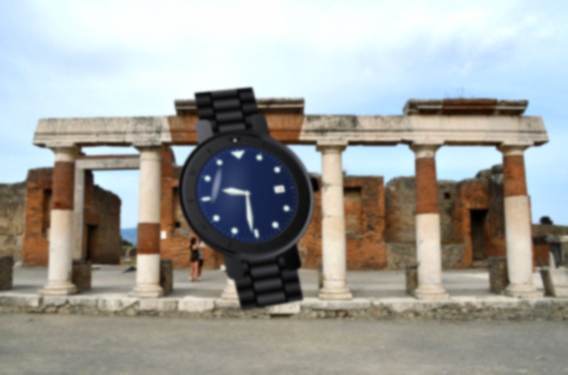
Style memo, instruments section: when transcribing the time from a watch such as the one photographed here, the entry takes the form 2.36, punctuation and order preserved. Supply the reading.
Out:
9.31
